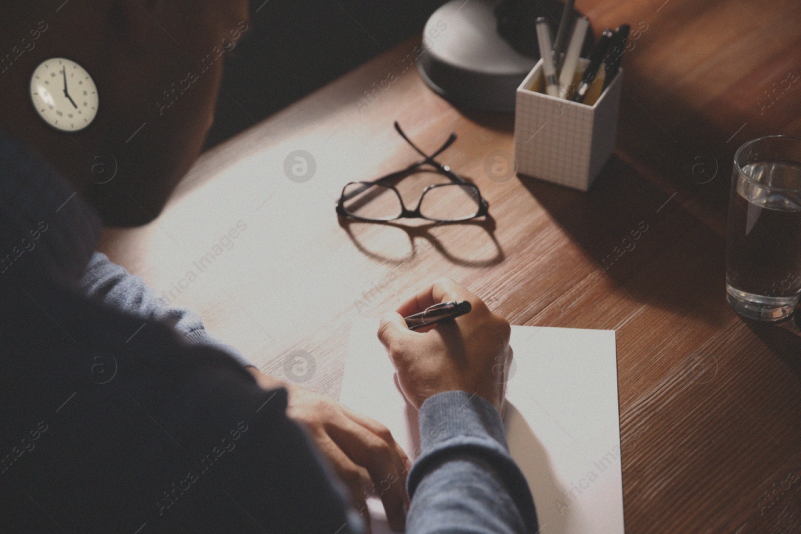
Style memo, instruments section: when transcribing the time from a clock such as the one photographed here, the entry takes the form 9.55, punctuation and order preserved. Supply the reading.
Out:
5.01
